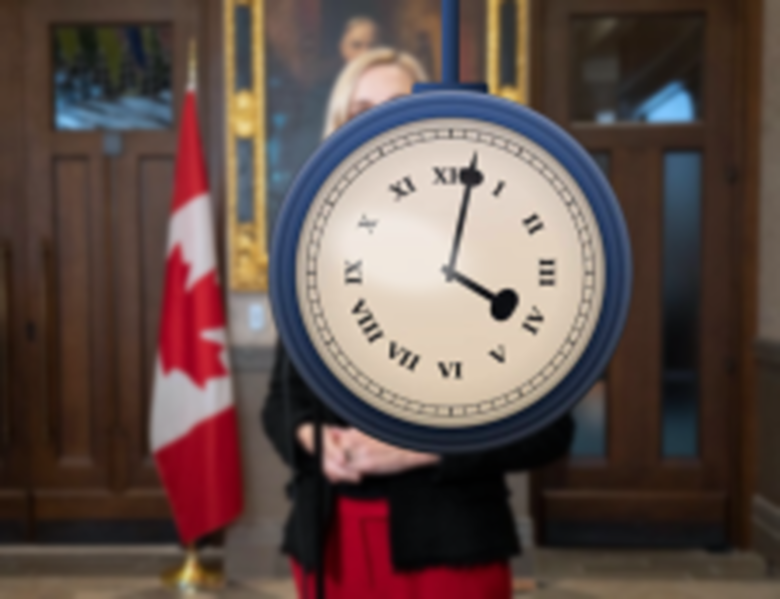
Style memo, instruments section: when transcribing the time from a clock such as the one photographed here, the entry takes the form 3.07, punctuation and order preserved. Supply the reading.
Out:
4.02
